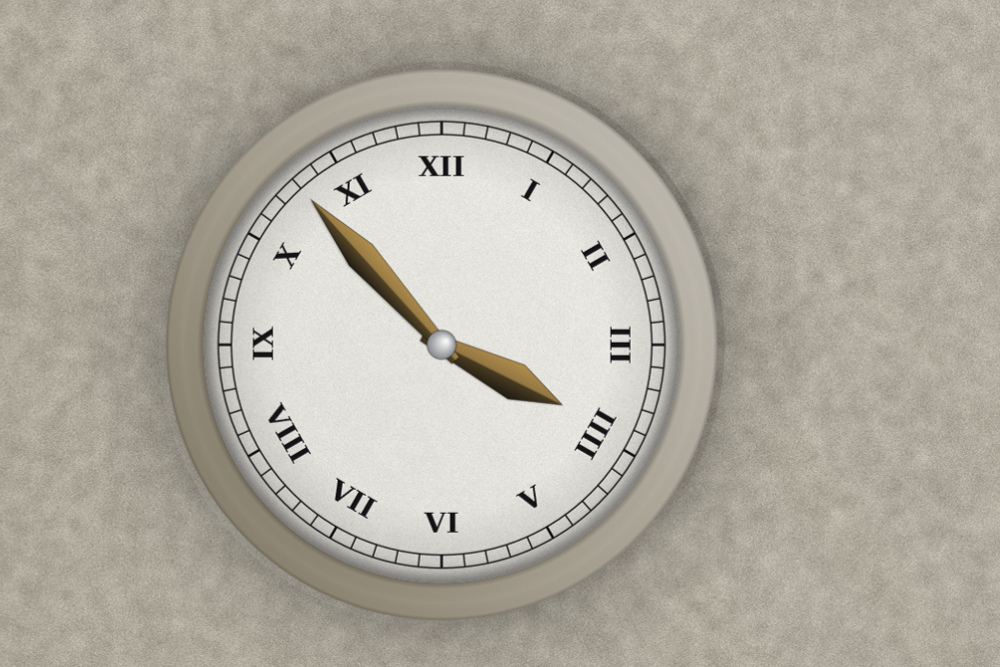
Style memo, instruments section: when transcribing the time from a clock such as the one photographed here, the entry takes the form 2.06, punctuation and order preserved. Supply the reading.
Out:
3.53
